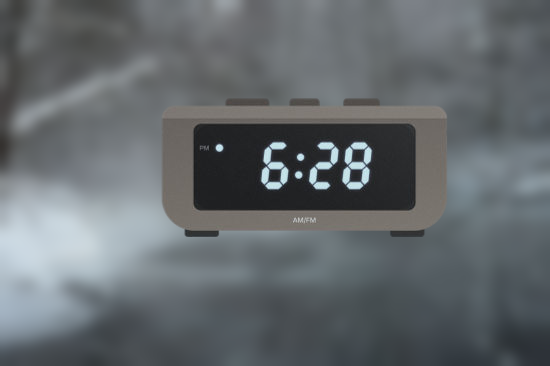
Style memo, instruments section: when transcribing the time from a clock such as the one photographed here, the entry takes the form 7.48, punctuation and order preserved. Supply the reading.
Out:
6.28
